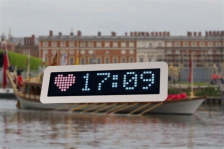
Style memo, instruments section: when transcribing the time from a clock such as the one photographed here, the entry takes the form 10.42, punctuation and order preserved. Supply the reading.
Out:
17.09
